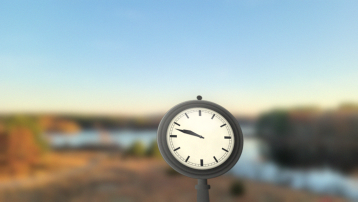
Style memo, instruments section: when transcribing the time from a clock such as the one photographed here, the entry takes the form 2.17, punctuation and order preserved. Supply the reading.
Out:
9.48
